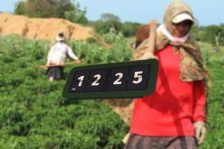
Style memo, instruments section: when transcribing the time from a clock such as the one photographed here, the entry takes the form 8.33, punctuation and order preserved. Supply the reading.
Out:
12.25
